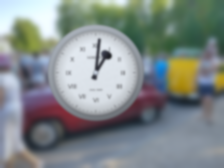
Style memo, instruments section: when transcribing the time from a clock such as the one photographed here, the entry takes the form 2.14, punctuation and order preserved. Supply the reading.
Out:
1.01
